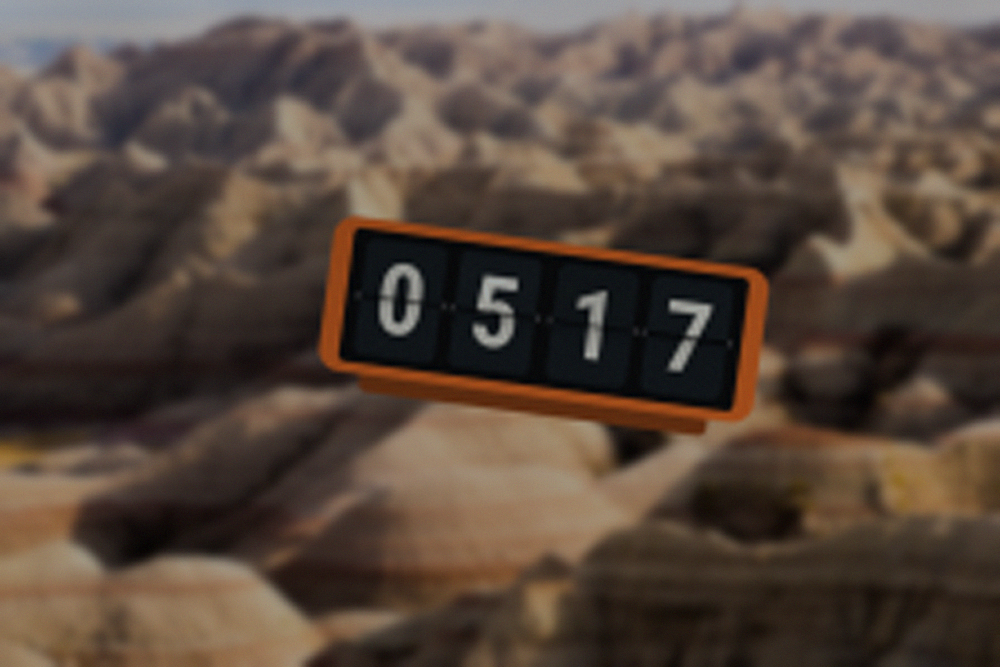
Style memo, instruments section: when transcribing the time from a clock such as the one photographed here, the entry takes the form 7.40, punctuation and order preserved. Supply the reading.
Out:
5.17
